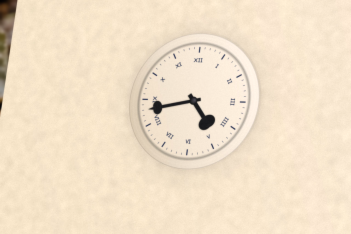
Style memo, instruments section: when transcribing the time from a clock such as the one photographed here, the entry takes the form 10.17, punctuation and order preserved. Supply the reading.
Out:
4.43
